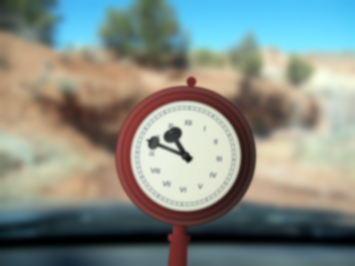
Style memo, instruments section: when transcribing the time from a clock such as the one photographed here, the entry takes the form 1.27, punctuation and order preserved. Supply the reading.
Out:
10.48
